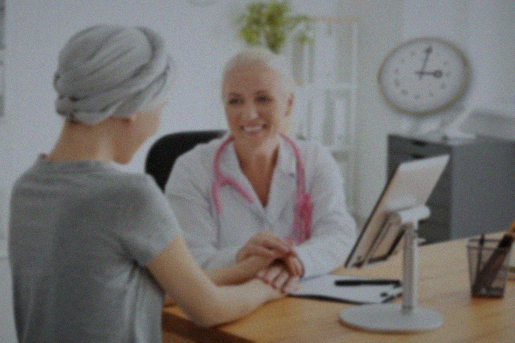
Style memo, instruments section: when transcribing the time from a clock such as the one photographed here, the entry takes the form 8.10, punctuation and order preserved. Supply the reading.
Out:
3.01
